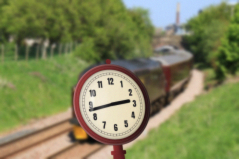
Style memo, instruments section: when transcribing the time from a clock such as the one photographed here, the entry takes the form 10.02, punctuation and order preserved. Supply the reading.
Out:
2.43
